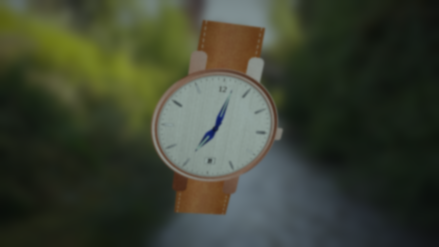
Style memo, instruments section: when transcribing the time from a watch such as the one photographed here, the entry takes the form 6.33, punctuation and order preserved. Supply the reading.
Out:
7.02
